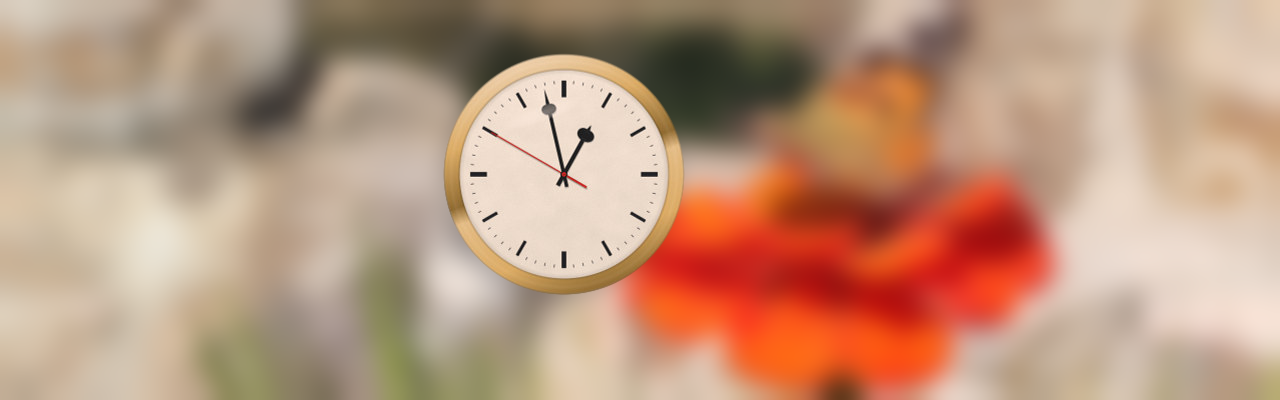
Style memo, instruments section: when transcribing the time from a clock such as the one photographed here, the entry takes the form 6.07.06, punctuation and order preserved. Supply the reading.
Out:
12.57.50
